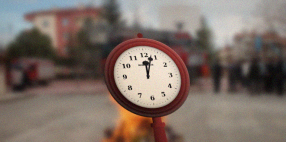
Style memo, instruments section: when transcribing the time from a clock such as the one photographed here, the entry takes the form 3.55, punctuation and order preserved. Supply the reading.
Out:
12.03
